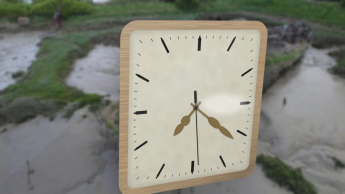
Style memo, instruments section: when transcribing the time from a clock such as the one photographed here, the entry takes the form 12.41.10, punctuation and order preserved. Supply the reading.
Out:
7.21.29
